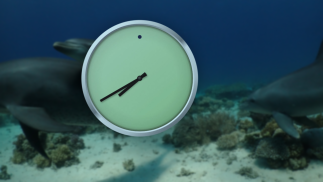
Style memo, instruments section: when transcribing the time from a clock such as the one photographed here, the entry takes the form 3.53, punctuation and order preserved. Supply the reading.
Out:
7.40
